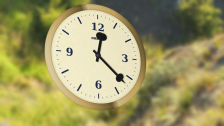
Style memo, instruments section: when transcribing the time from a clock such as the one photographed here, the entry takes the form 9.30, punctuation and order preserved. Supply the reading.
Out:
12.22
